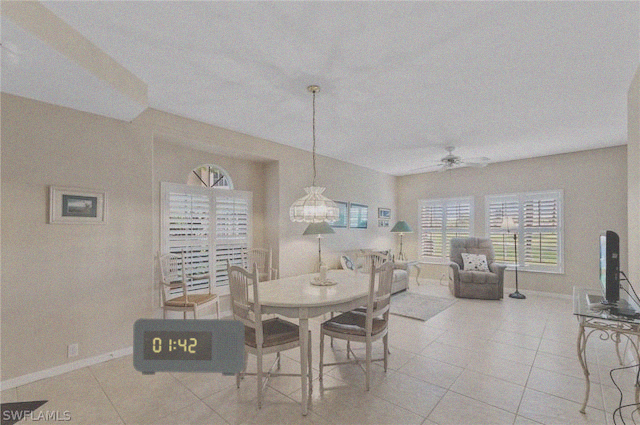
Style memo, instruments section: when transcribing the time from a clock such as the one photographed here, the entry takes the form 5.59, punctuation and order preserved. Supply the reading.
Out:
1.42
